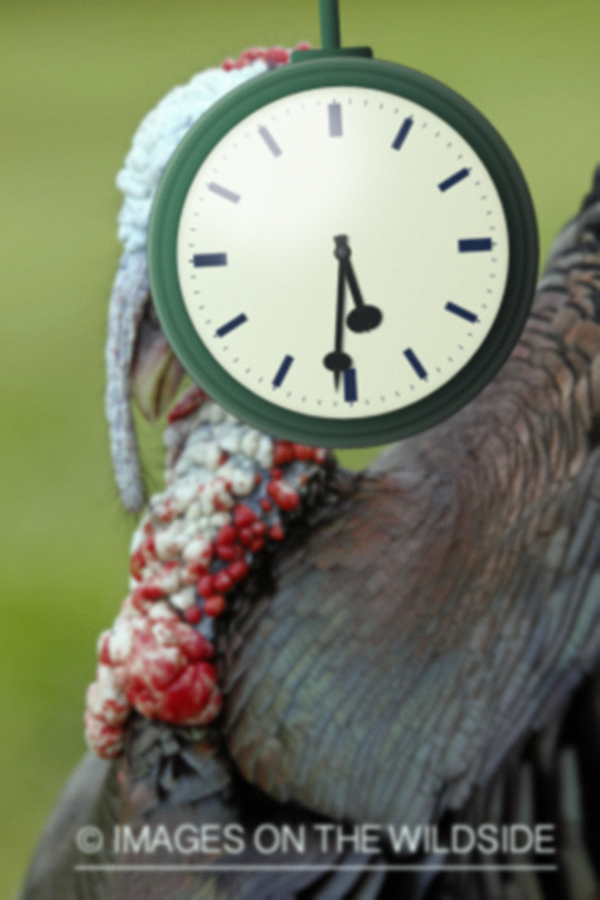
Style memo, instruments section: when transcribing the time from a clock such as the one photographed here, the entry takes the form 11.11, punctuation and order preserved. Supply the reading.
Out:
5.31
